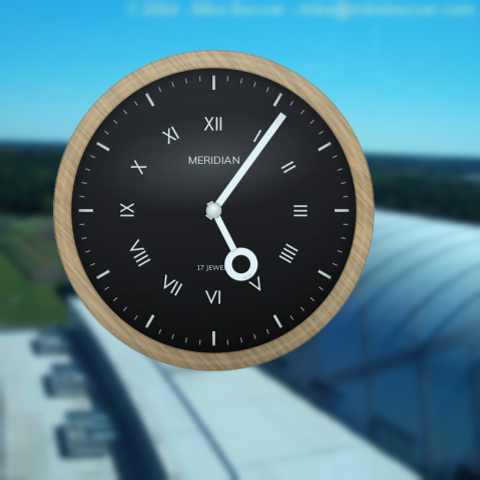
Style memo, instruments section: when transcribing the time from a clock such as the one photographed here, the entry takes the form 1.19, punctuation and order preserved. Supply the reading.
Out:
5.06
